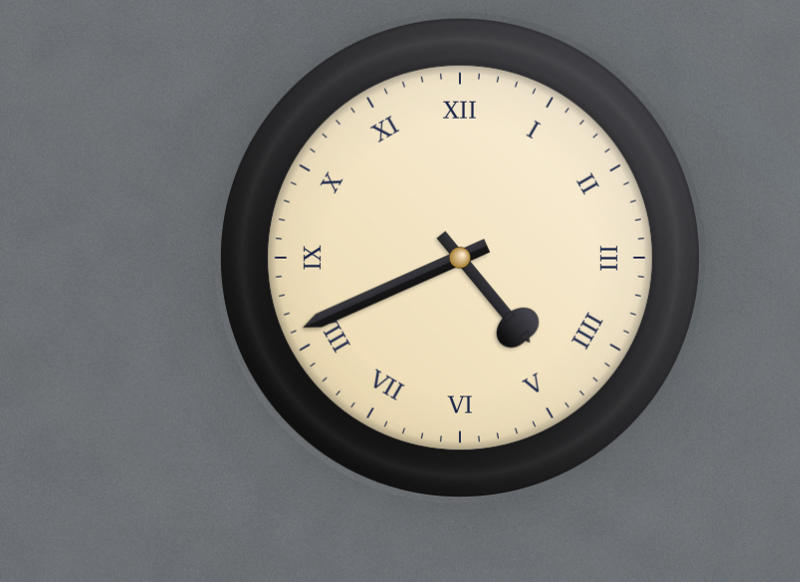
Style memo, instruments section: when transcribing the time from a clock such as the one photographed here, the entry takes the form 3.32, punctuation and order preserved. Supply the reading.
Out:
4.41
